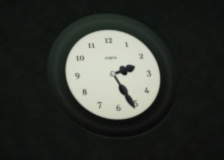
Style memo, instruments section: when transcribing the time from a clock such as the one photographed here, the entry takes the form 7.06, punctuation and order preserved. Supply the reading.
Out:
2.26
